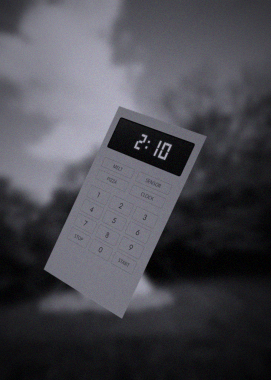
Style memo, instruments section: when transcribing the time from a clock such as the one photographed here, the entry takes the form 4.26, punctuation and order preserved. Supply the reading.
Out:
2.10
